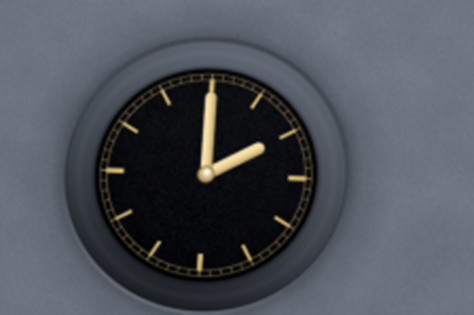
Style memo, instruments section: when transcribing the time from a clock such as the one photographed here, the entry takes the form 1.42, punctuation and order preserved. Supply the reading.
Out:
2.00
